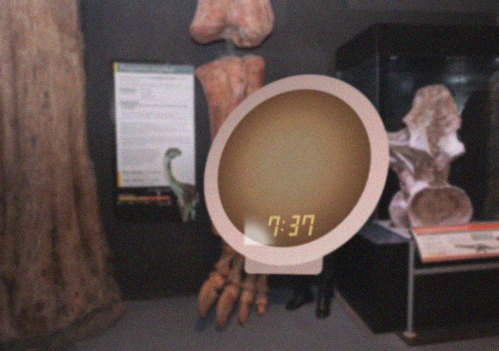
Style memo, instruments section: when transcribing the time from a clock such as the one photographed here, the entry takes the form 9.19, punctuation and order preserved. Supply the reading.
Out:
7.37
